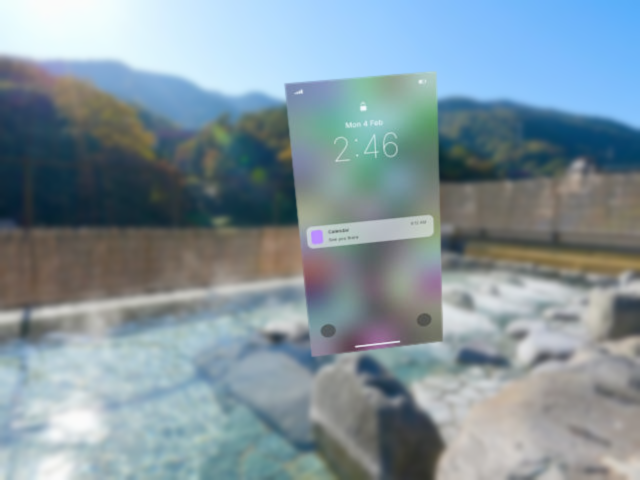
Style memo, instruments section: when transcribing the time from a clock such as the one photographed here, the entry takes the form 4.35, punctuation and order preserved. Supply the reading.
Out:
2.46
